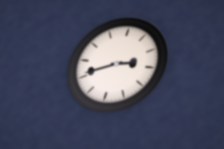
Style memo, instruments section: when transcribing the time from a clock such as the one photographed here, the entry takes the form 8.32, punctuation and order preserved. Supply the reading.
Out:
2.41
